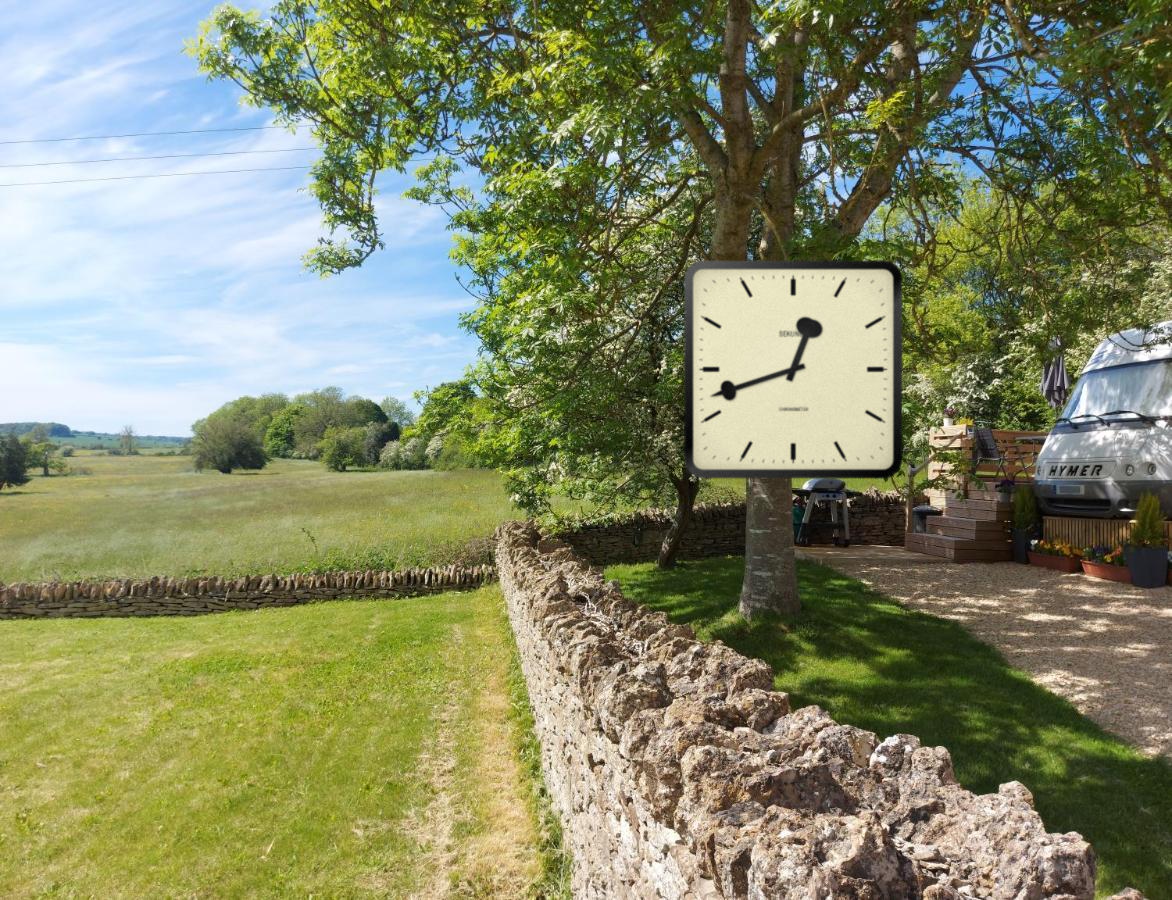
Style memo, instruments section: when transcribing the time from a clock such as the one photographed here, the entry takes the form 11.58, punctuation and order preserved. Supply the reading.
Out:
12.42
